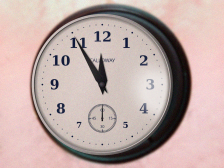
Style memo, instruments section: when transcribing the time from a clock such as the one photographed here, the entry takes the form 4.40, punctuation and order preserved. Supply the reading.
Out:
11.55
